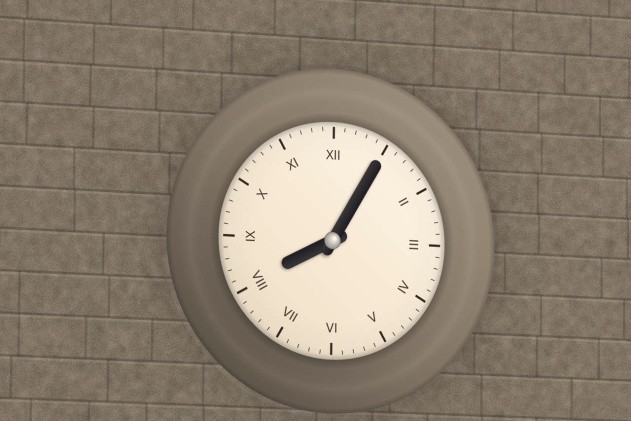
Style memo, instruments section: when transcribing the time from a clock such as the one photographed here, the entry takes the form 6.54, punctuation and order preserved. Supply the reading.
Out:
8.05
